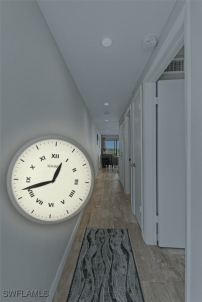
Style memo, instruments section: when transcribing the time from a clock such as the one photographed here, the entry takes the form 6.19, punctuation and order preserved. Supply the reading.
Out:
12.42
